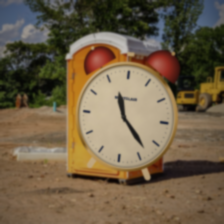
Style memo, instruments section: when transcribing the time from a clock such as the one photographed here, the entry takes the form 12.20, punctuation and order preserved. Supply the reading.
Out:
11.23
